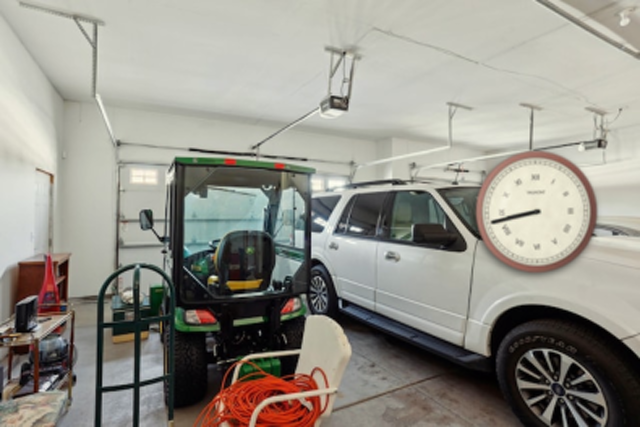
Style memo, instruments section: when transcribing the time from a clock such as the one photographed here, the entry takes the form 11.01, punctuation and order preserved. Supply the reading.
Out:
8.43
